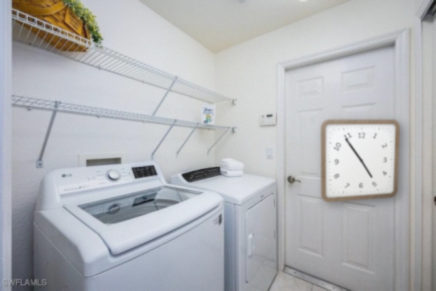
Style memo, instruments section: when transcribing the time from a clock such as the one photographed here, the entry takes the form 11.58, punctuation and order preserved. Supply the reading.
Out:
4.54
